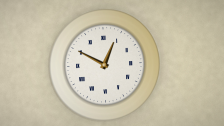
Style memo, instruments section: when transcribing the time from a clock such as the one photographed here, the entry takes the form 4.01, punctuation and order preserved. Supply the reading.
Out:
12.50
